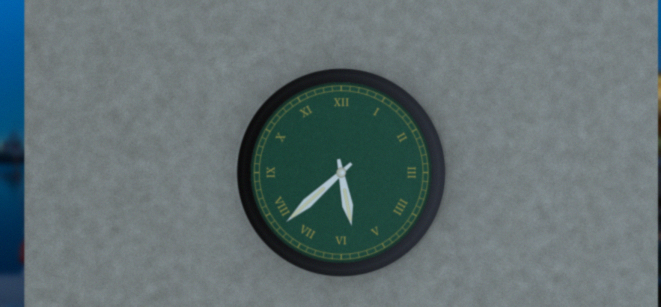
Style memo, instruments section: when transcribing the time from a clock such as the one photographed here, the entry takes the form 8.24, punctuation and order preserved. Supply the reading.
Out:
5.38
